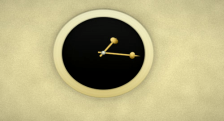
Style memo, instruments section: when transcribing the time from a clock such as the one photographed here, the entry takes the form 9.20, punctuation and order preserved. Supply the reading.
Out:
1.16
